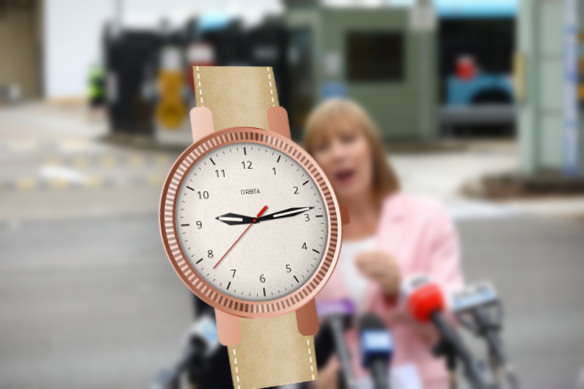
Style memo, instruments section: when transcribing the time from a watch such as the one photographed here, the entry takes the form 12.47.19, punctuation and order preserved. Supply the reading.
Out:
9.13.38
